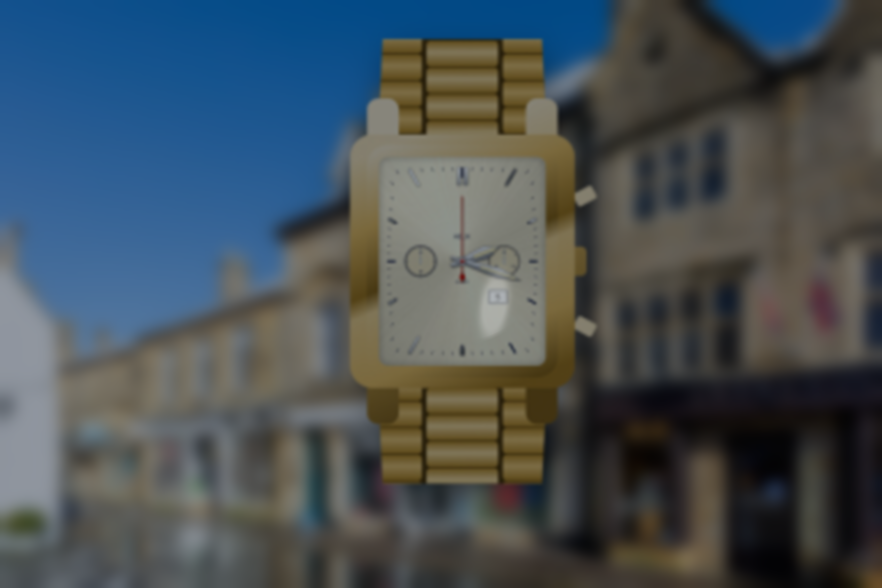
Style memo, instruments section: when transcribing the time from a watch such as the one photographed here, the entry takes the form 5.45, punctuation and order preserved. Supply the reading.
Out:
2.18
